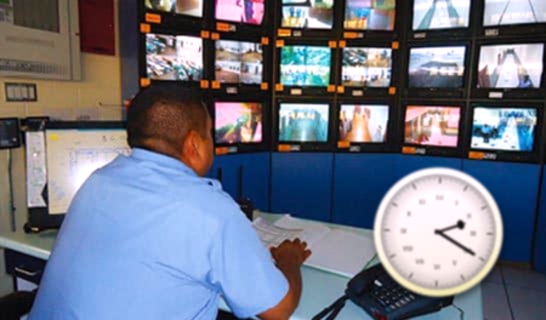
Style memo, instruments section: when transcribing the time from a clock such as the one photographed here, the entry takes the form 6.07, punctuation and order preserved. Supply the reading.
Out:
2.20
